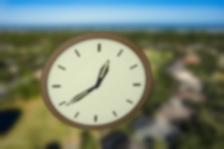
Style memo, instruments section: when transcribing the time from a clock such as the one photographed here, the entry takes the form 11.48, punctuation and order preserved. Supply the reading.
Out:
12.39
